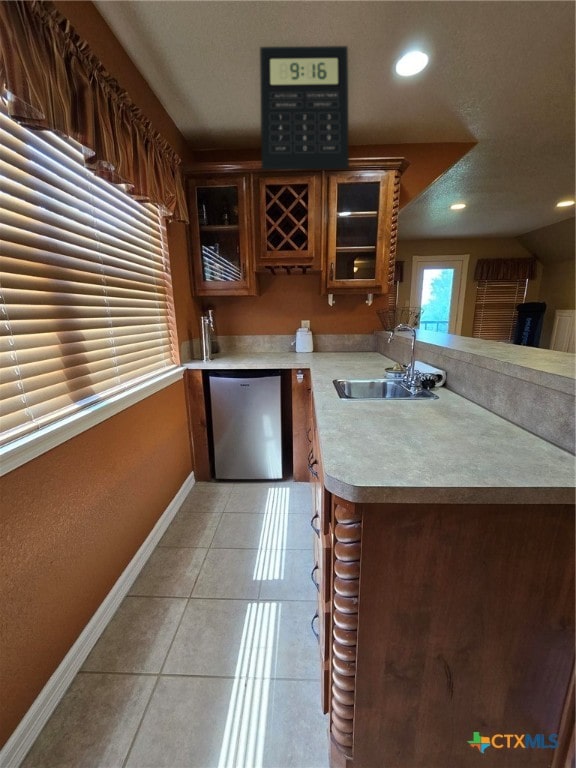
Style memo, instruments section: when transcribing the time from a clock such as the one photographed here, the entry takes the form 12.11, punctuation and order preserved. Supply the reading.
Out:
9.16
